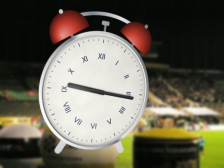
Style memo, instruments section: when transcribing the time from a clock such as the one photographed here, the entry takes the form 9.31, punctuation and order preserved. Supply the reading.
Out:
9.16
